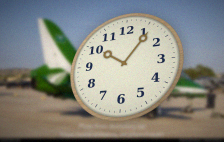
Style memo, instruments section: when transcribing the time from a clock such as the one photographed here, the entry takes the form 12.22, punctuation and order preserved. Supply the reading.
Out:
10.06
